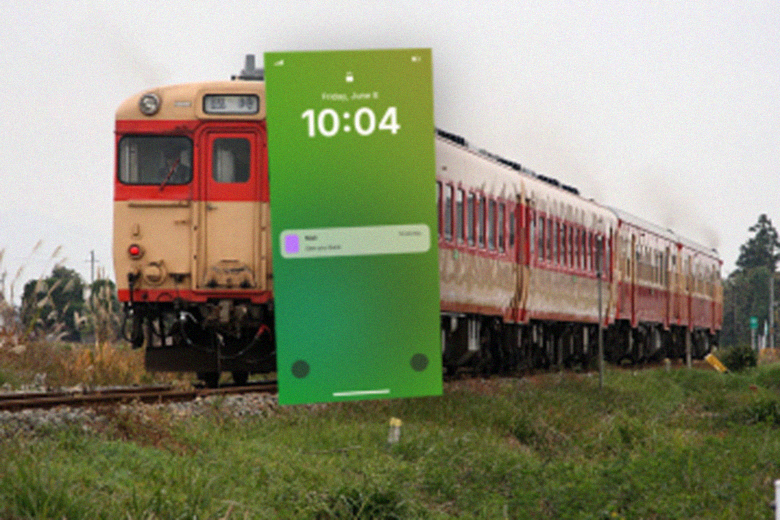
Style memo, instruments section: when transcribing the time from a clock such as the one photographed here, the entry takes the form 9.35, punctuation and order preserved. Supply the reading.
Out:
10.04
